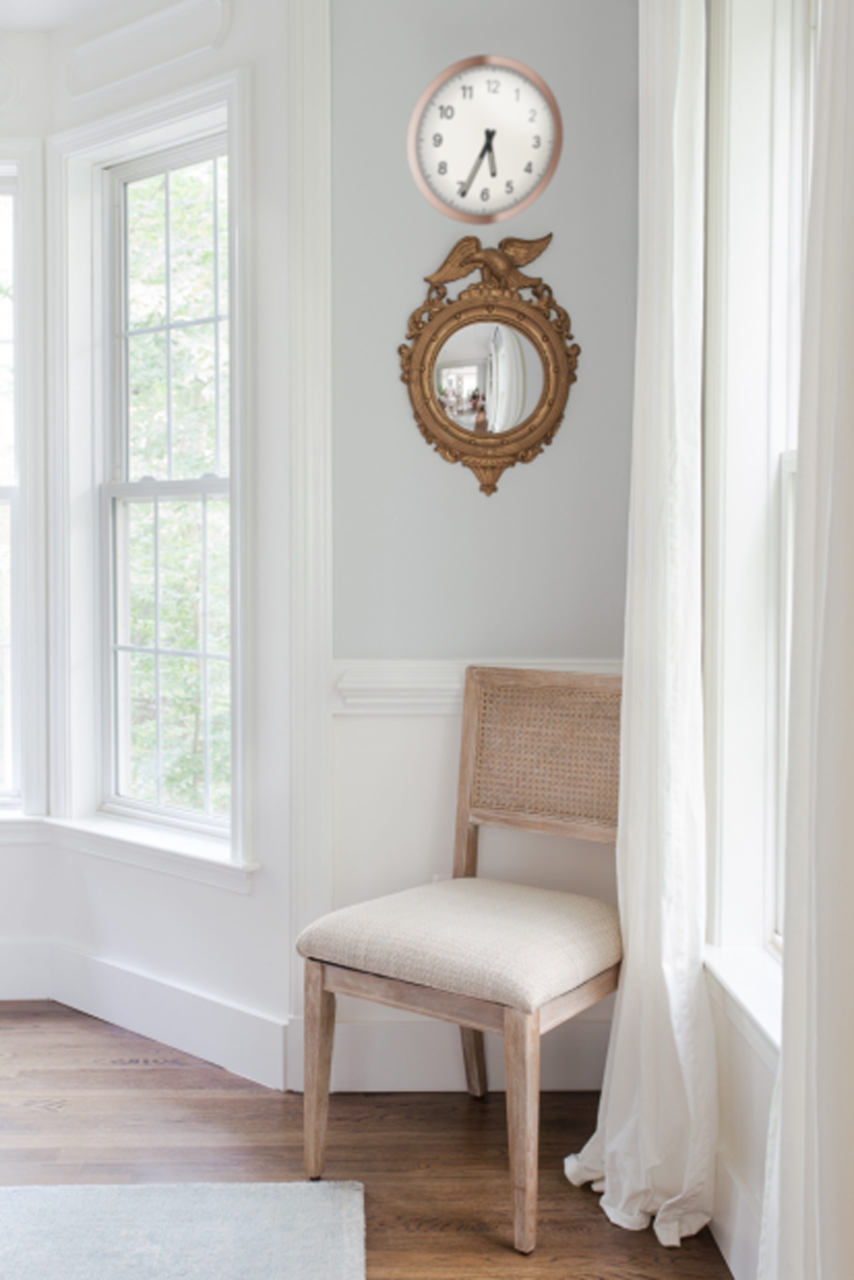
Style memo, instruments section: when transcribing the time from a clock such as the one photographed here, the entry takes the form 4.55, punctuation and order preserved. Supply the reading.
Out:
5.34
